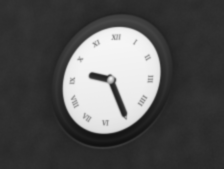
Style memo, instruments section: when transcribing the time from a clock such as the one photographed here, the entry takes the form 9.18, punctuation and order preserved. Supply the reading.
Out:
9.25
